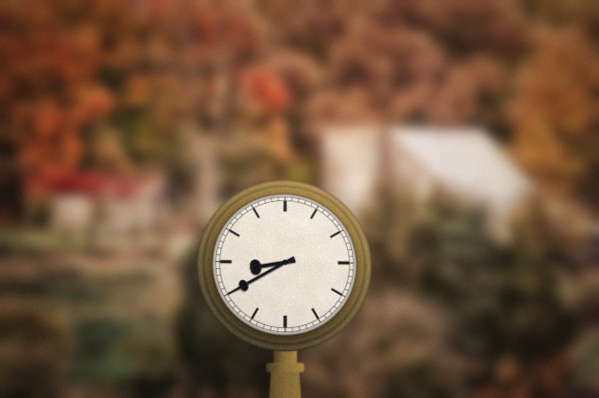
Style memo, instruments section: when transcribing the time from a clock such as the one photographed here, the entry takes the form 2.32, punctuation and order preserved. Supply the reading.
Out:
8.40
